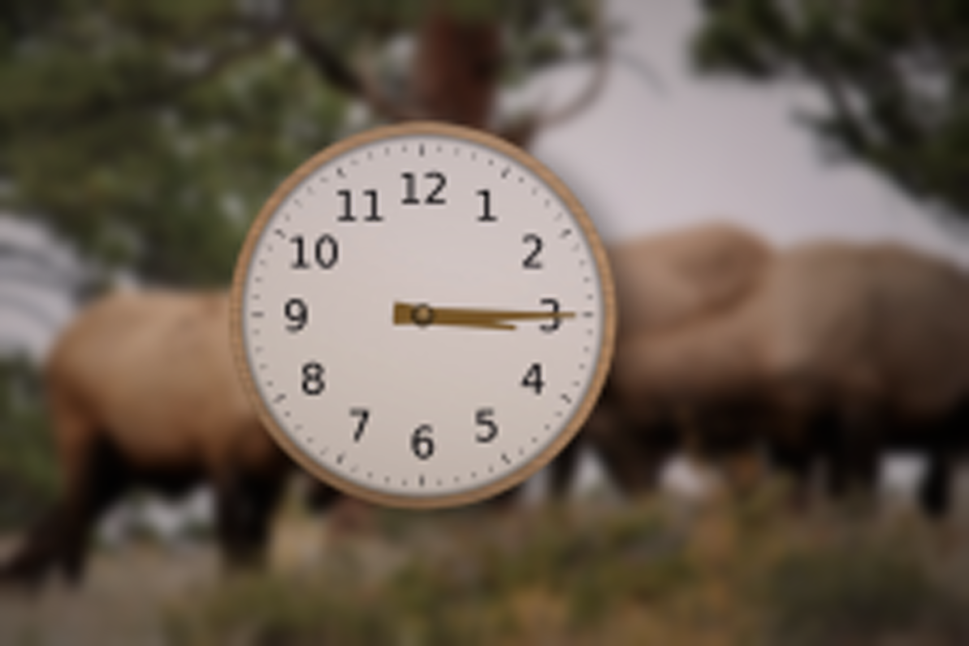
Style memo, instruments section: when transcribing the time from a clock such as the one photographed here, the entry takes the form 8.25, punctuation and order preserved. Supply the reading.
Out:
3.15
